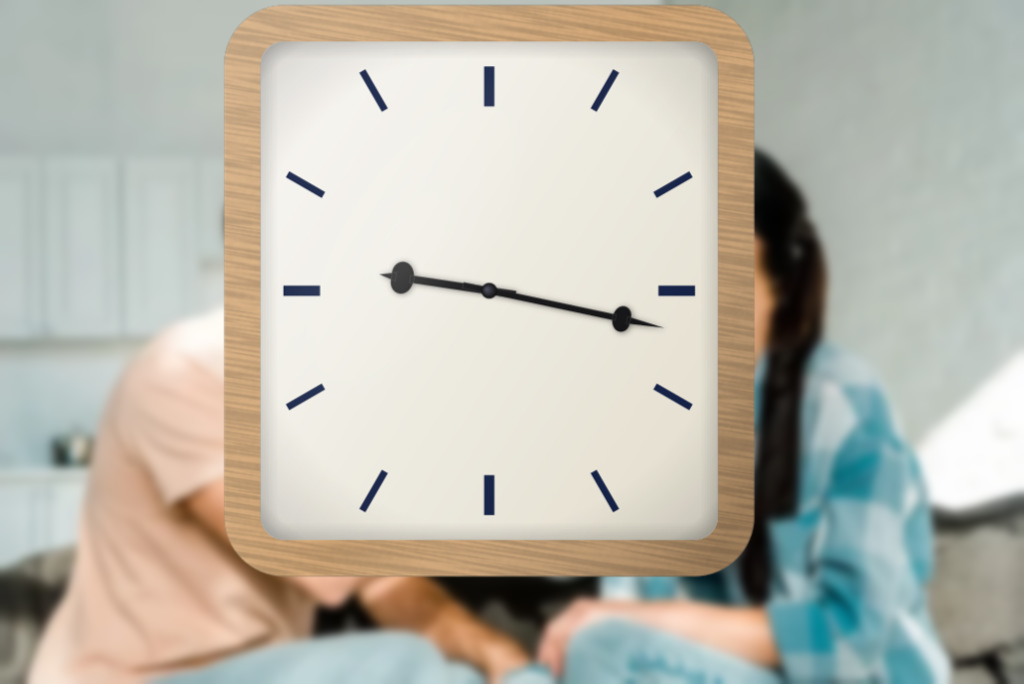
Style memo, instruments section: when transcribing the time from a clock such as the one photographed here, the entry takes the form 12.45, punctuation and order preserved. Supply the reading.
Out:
9.17
